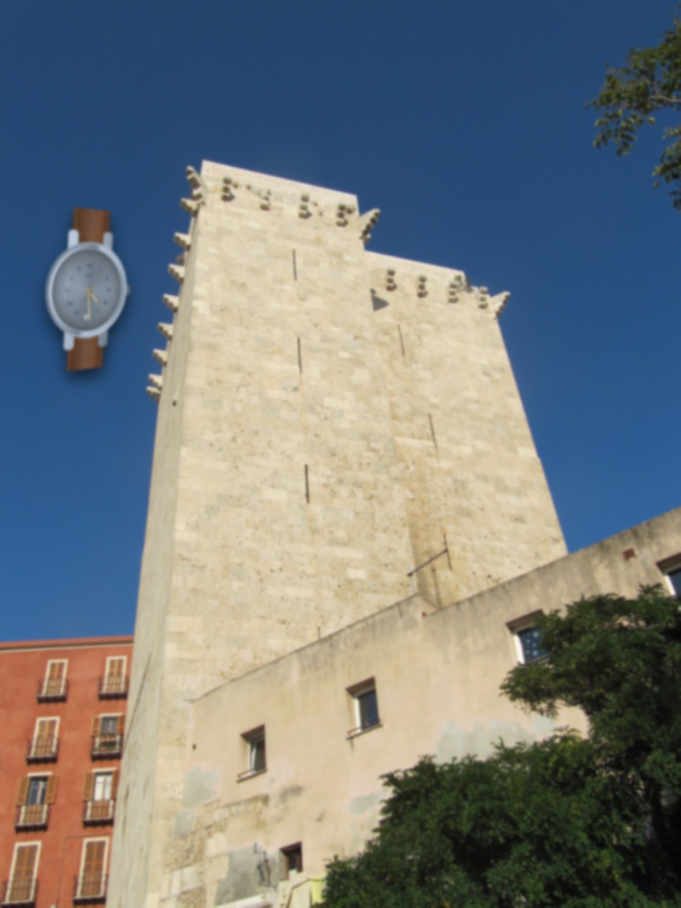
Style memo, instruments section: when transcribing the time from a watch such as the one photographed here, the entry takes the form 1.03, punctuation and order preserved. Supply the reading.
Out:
4.29
